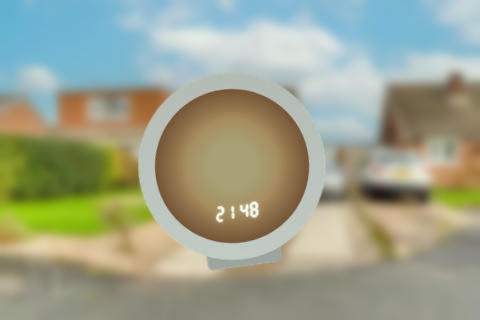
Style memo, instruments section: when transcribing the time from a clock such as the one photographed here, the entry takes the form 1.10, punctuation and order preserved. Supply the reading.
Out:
21.48
